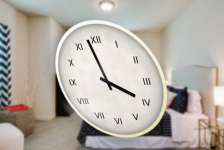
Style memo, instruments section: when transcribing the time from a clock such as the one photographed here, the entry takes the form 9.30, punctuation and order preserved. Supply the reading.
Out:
3.58
